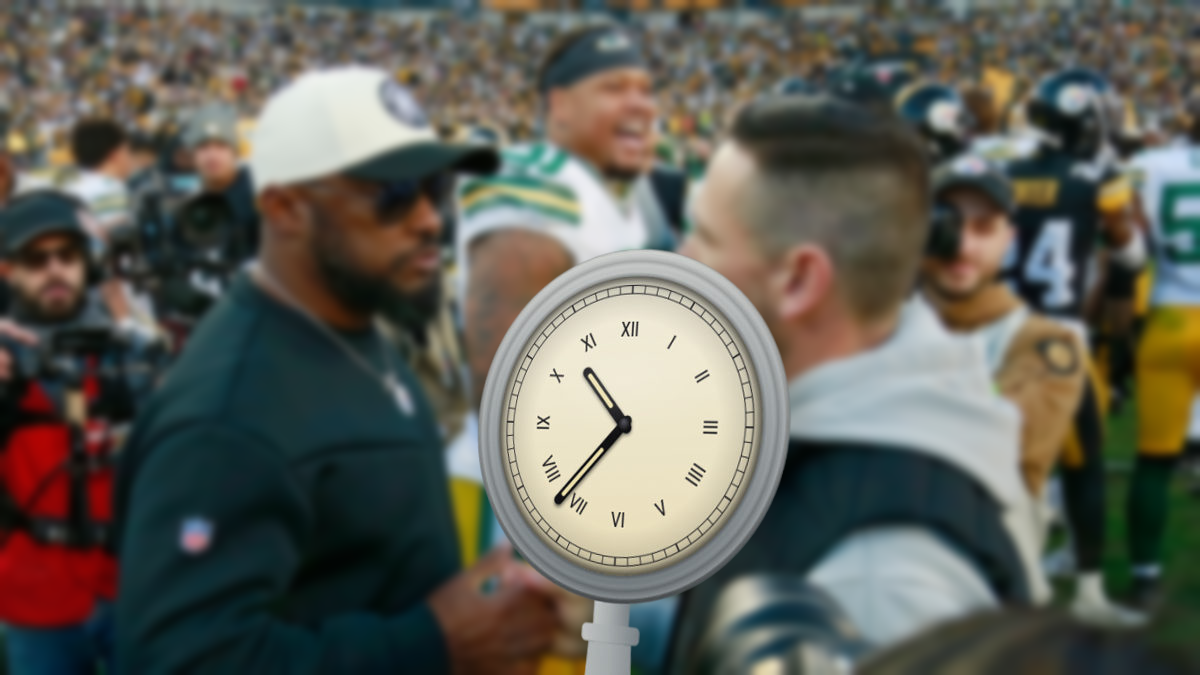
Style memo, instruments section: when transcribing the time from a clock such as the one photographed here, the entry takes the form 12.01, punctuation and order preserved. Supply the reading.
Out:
10.37
